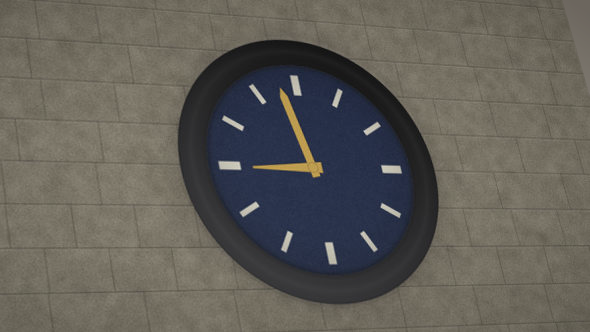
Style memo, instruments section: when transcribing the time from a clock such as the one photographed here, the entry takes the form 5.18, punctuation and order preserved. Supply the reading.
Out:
8.58
